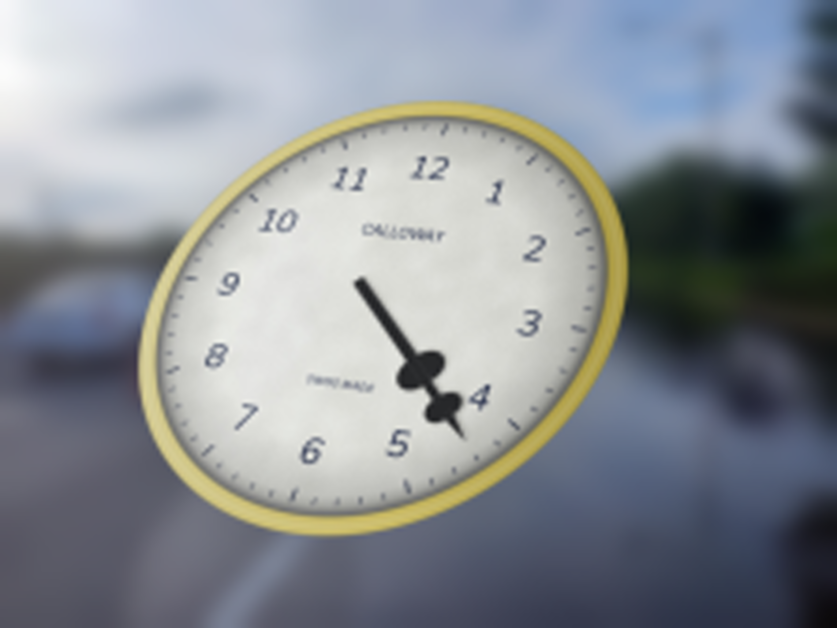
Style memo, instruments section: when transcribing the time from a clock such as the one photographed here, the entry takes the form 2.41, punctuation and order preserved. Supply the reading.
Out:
4.22
